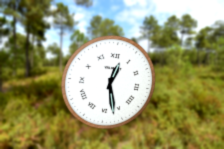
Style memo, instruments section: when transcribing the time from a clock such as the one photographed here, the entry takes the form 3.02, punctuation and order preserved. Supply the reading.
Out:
12.27
